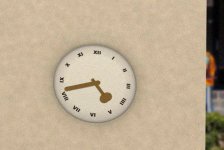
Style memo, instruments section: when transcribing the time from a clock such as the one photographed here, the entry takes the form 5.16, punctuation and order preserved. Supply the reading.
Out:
4.42
